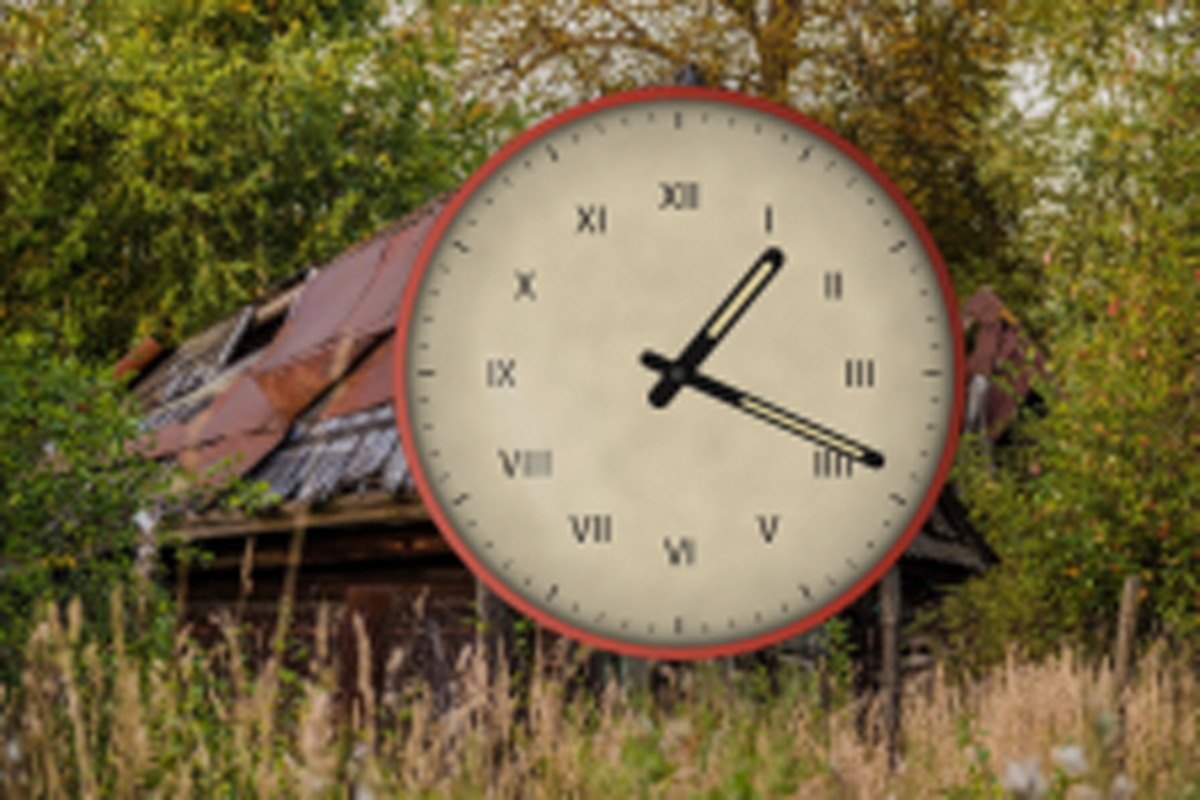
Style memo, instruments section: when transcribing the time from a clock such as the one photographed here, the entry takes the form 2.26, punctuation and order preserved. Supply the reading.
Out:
1.19
